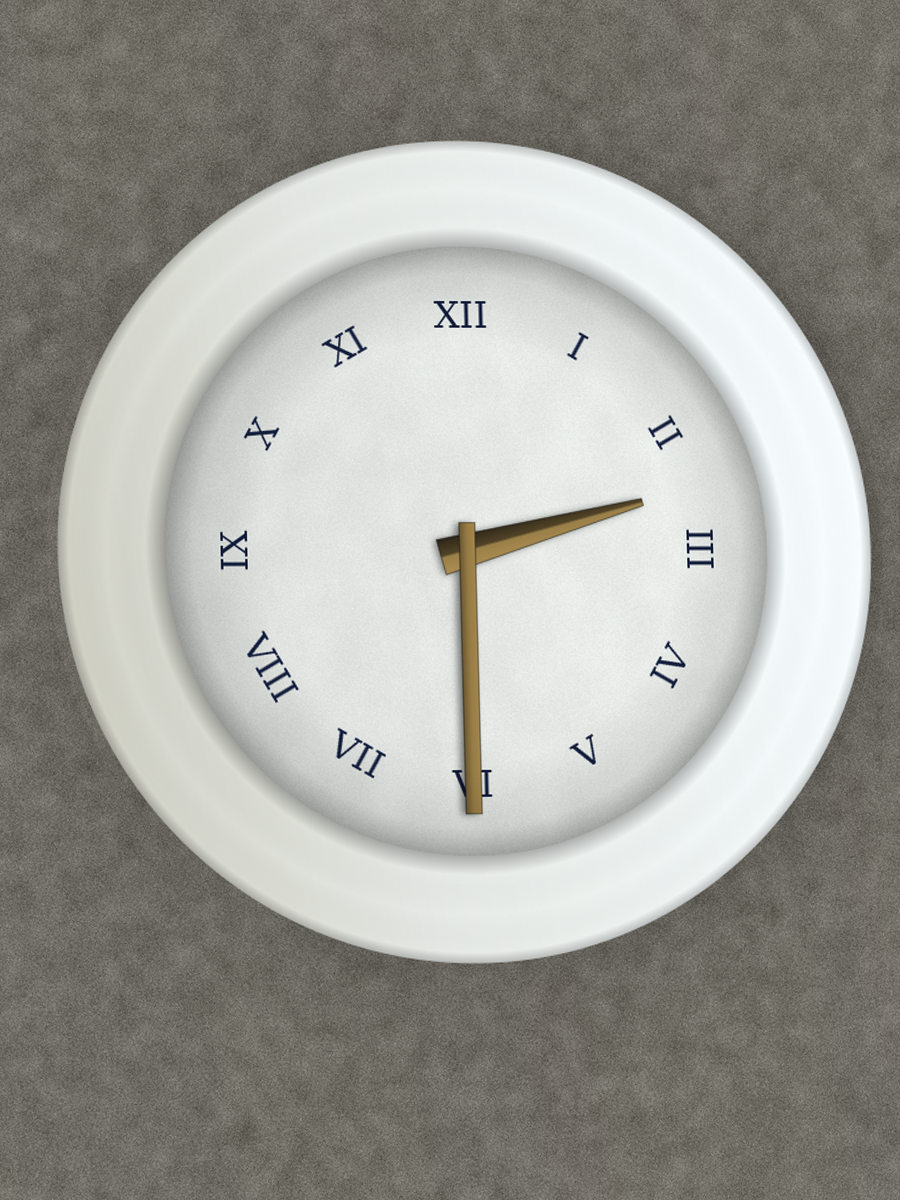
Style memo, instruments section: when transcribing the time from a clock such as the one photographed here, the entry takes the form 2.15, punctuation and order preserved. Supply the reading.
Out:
2.30
